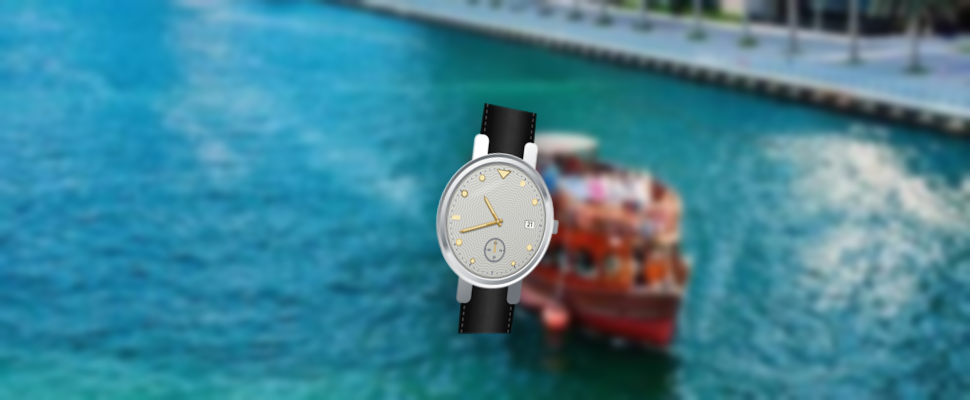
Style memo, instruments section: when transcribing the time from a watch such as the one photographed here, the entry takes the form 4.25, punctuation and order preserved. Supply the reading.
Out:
10.42
